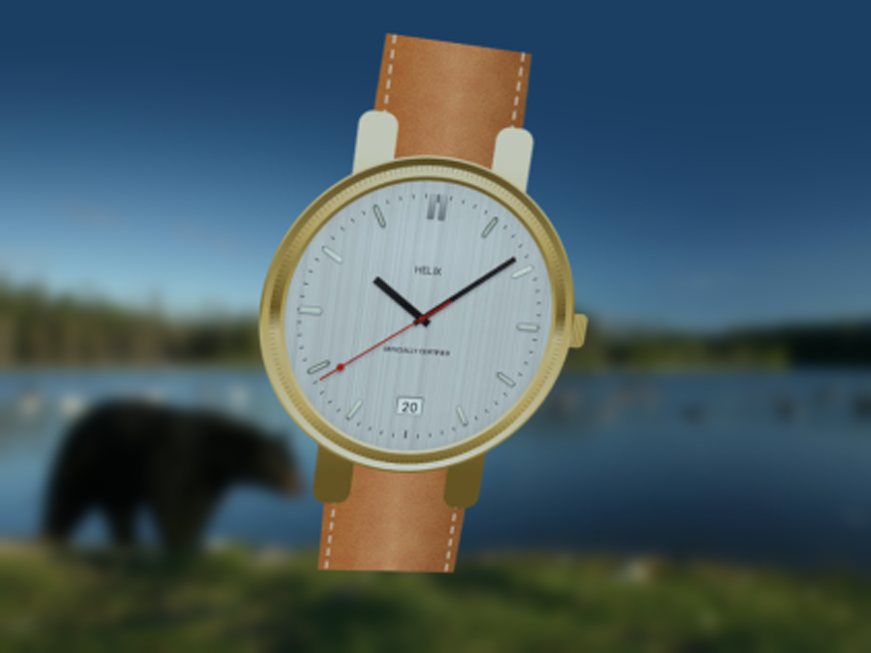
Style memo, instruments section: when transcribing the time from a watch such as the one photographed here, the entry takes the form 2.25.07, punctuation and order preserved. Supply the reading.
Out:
10.08.39
